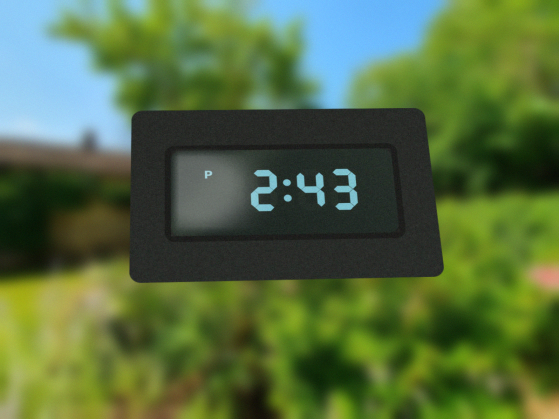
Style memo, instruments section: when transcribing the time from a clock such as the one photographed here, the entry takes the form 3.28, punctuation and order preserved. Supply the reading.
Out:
2.43
